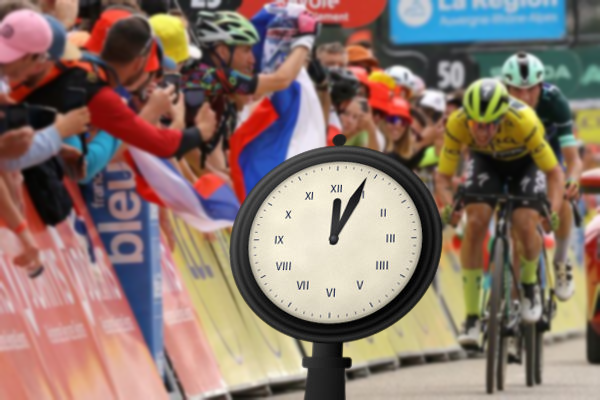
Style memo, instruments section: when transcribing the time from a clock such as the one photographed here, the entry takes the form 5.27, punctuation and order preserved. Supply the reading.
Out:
12.04
